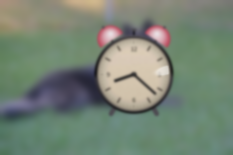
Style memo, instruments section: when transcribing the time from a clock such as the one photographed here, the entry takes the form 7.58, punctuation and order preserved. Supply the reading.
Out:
8.22
